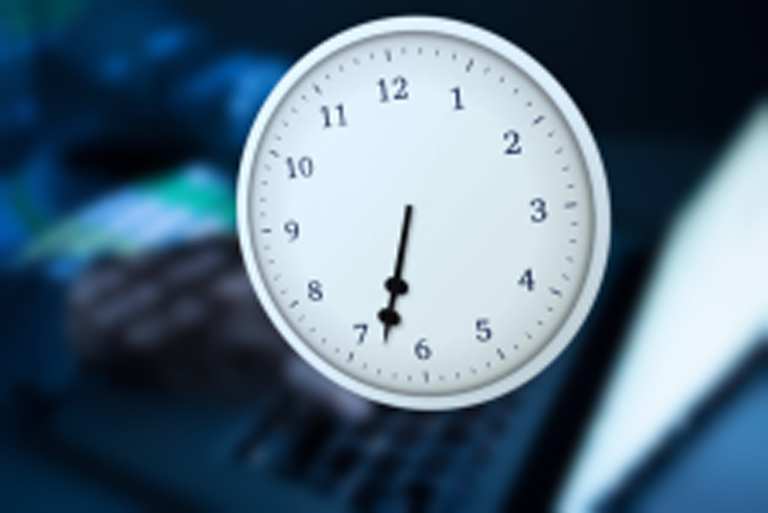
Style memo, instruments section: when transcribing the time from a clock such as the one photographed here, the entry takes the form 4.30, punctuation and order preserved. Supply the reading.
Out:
6.33
